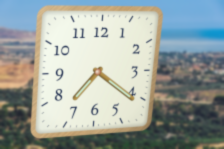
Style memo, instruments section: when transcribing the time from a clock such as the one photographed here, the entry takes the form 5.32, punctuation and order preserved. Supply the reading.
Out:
7.21
